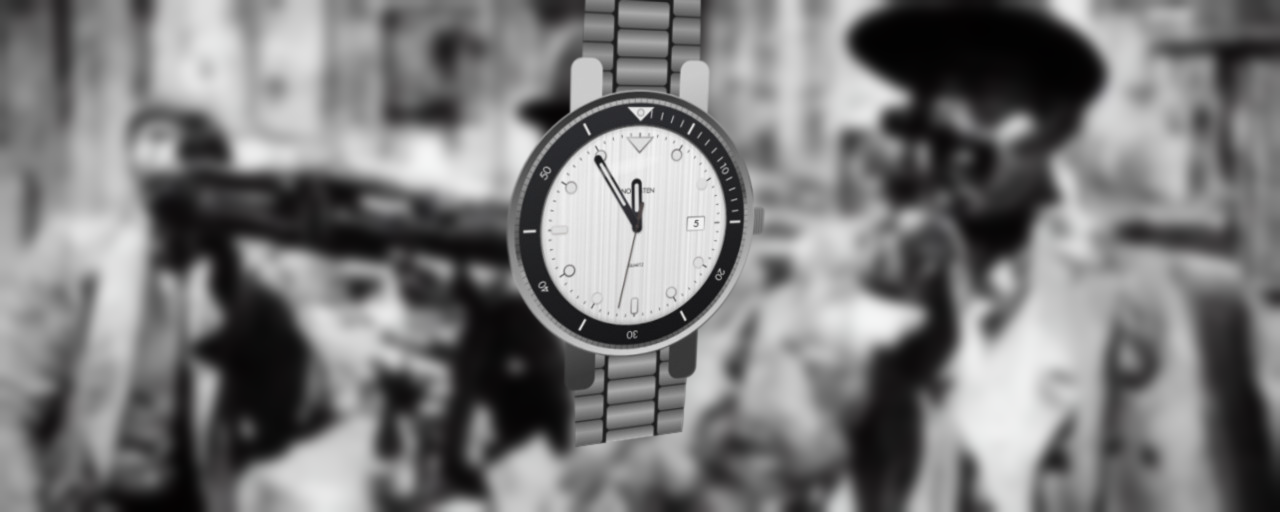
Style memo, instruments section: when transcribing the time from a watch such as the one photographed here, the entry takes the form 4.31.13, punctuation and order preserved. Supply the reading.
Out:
11.54.32
